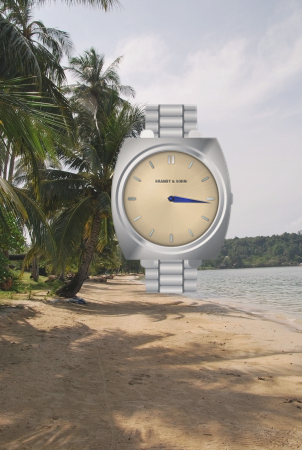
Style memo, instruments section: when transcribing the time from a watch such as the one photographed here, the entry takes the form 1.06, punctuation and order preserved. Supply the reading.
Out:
3.16
